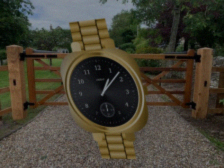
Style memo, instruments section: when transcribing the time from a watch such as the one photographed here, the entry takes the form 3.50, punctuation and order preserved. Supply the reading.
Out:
1.08
